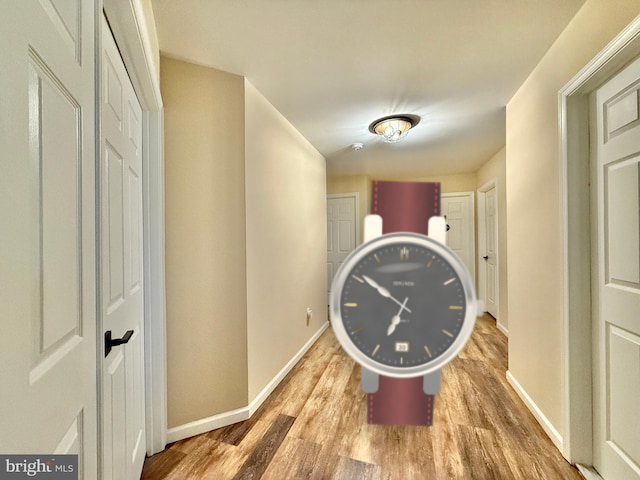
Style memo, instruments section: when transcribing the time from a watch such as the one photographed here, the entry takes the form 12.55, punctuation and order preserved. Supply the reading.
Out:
6.51
